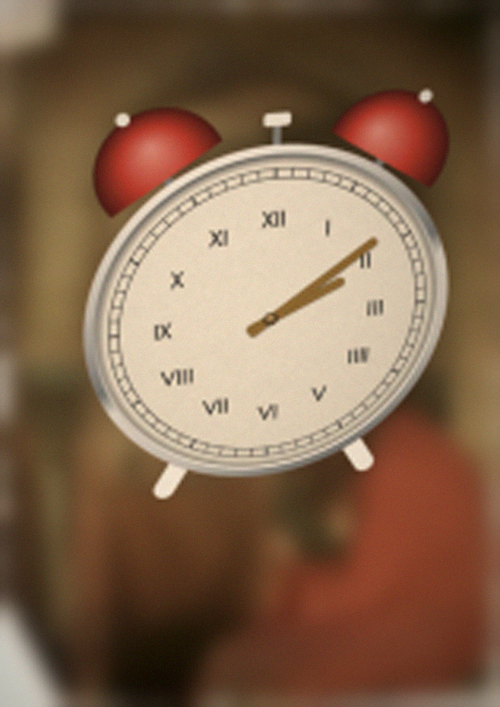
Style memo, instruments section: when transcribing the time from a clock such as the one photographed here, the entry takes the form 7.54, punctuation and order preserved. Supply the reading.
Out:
2.09
